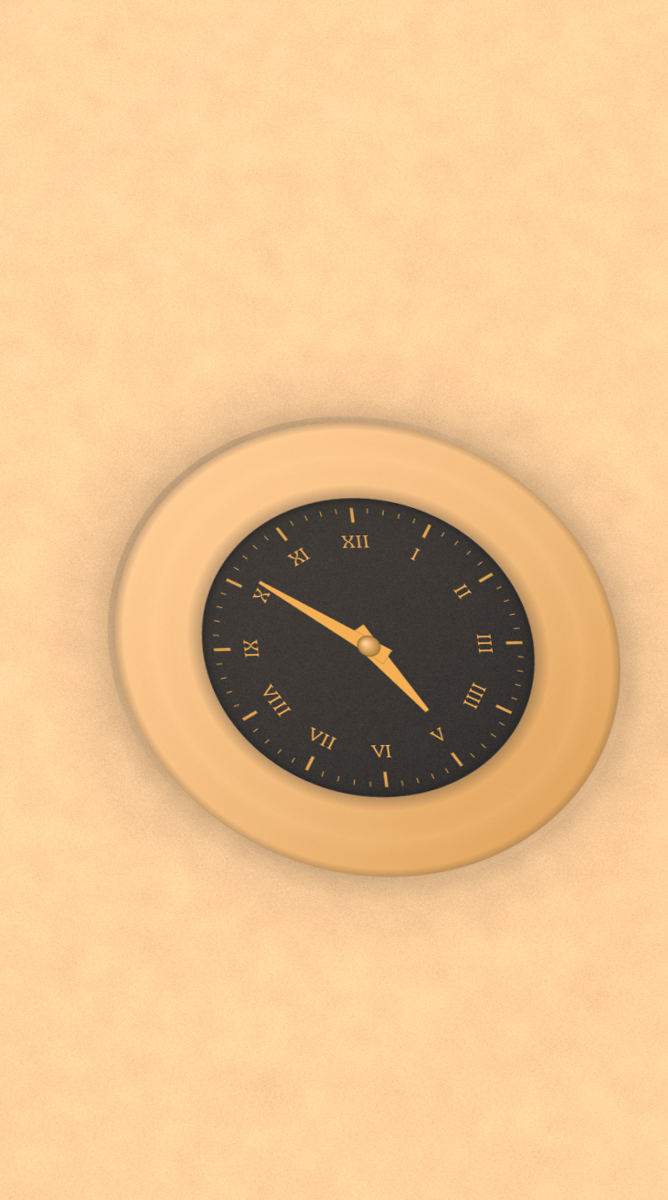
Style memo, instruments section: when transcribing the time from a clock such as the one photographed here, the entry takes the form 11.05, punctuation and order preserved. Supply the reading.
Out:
4.51
